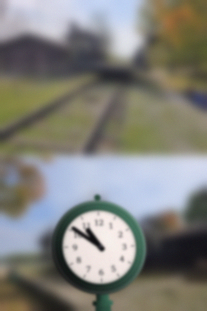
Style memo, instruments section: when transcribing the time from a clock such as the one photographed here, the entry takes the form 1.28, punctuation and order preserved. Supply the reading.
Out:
10.51
